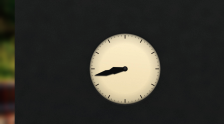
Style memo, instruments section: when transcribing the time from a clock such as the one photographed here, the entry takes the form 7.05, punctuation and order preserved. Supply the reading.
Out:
8.43
